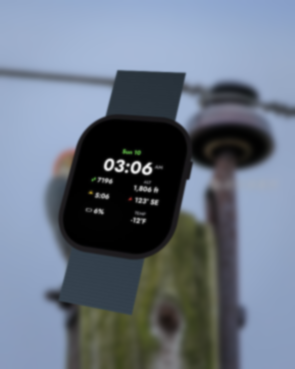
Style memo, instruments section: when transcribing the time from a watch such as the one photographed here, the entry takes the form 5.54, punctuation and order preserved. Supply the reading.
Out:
3.06
